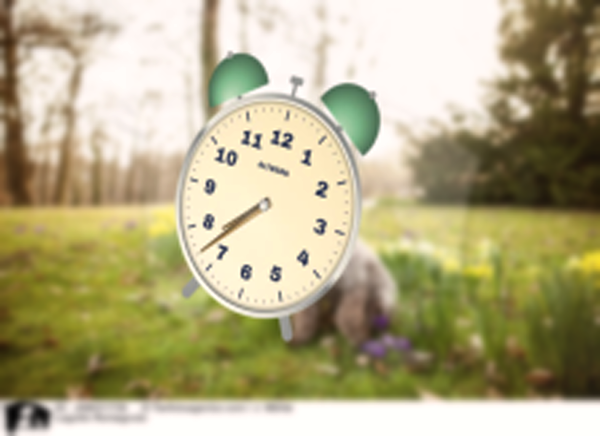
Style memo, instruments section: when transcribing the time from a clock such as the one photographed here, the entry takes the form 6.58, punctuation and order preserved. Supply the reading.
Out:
7.37
